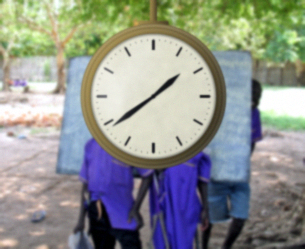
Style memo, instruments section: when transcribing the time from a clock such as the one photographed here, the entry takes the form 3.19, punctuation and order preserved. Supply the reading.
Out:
1.39
